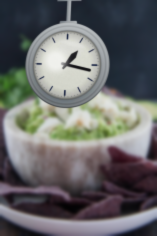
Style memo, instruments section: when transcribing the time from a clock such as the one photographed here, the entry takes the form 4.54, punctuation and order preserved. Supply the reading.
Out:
1.17
